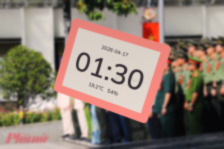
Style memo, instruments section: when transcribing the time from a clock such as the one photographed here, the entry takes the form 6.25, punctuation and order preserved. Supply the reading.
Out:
1.30
